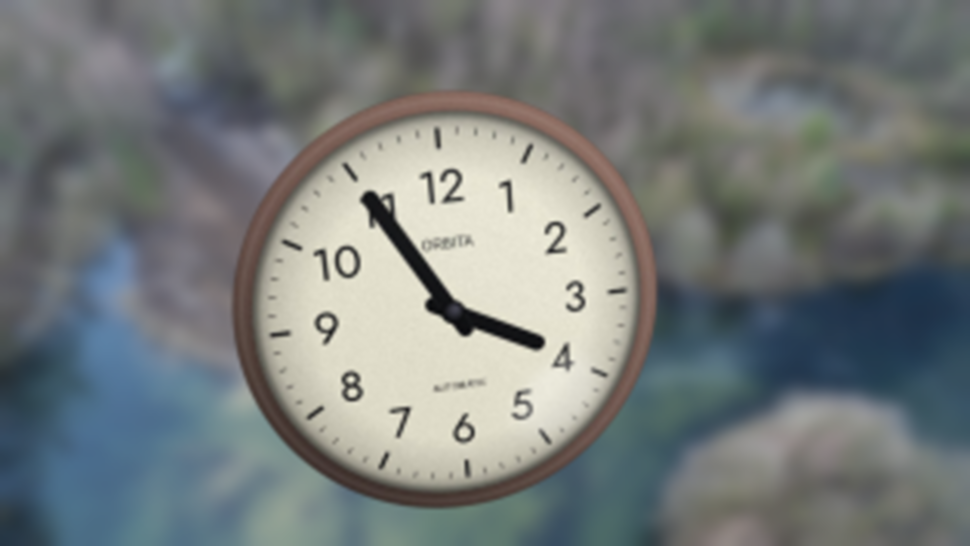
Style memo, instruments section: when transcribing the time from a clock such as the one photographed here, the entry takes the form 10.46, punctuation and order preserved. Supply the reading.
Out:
3.55
